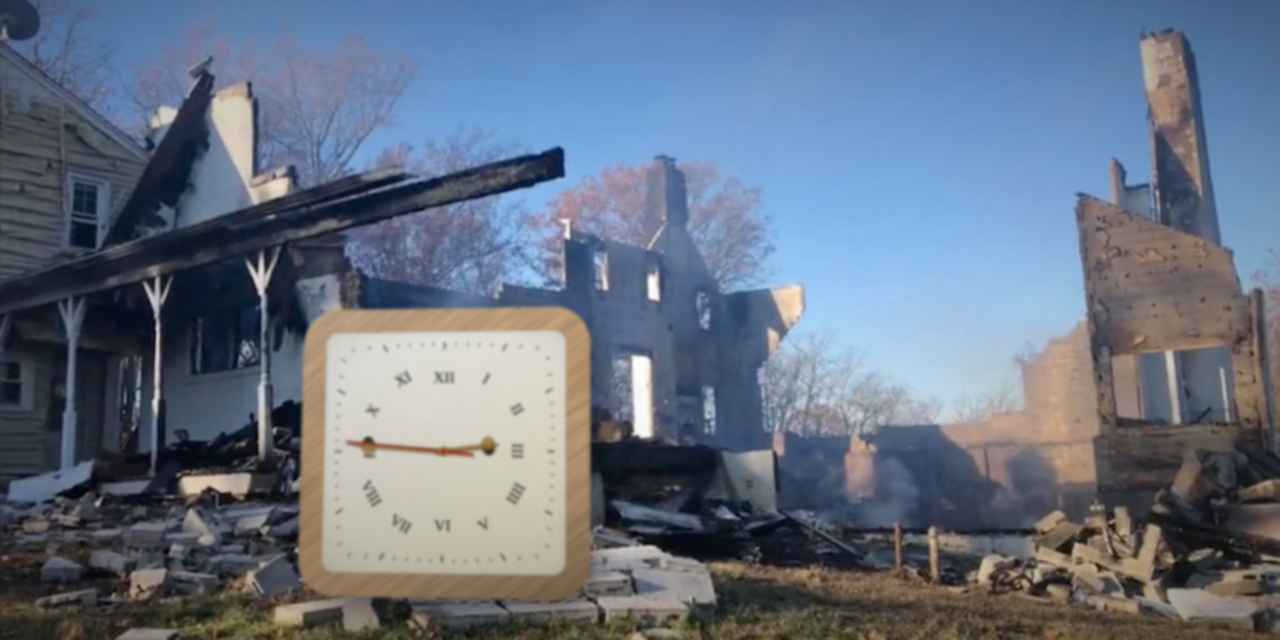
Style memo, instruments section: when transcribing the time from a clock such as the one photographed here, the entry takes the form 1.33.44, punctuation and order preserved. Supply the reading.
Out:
2.45.46
